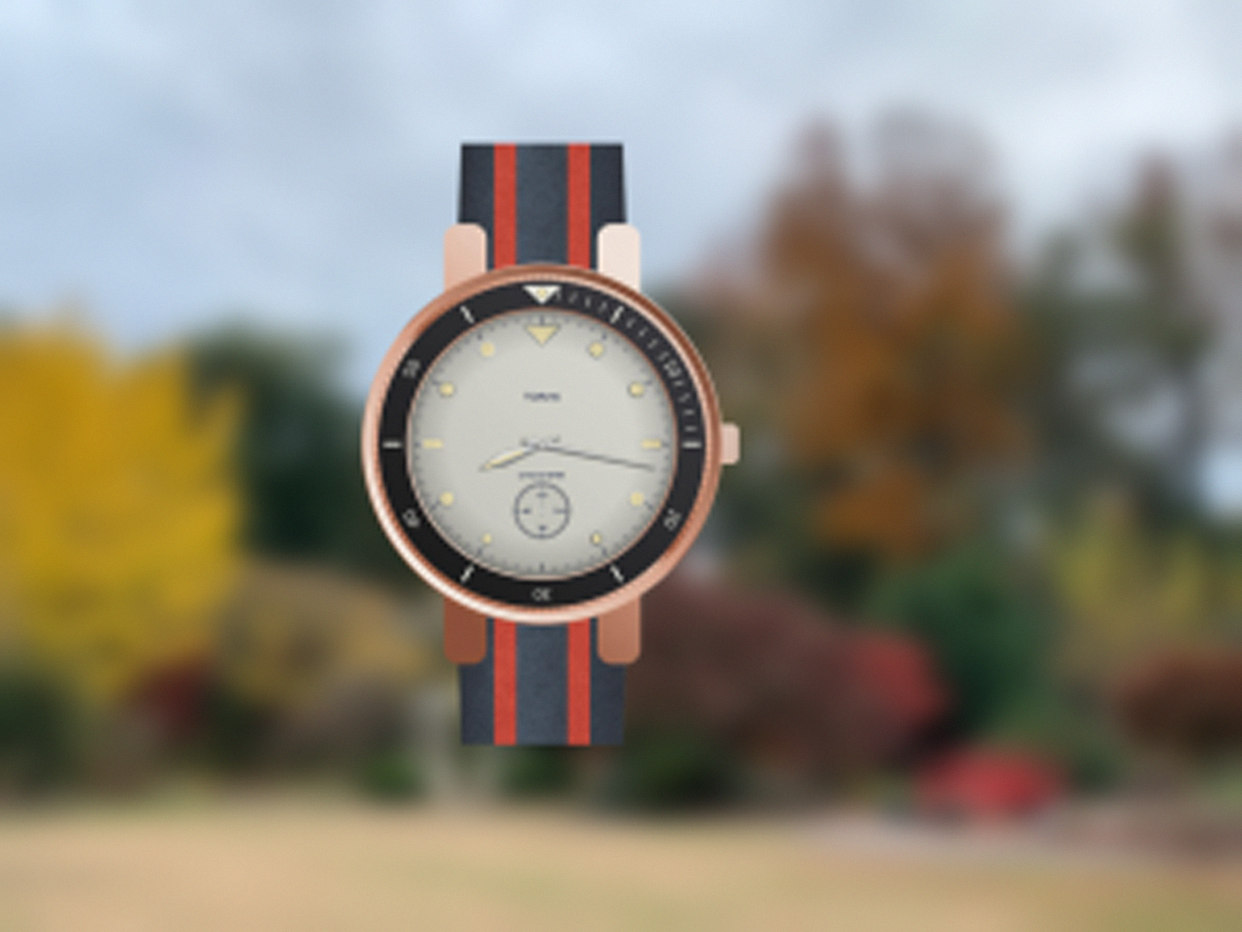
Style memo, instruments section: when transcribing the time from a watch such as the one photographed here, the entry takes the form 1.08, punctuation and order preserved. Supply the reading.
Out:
8.17
